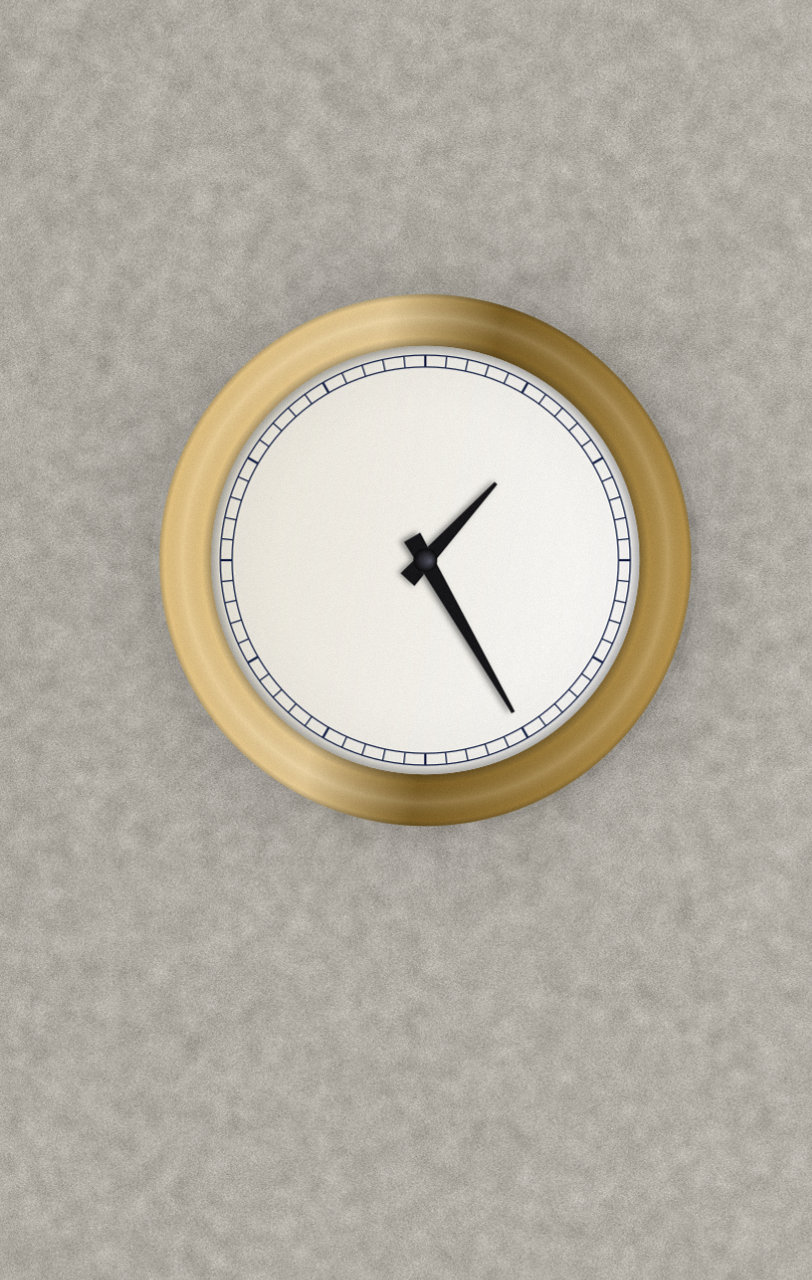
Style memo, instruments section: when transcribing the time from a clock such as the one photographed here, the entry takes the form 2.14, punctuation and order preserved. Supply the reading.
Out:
1.25
